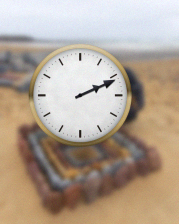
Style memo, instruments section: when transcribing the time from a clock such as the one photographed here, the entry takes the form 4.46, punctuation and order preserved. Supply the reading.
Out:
2.11
